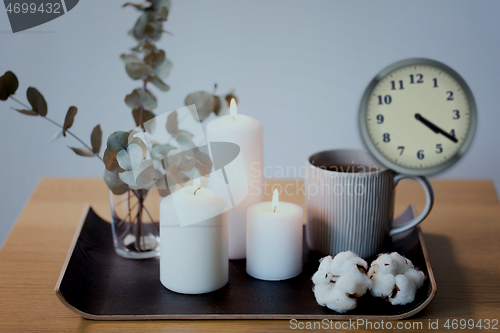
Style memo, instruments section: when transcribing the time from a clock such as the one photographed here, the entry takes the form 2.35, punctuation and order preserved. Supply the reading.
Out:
4.21
